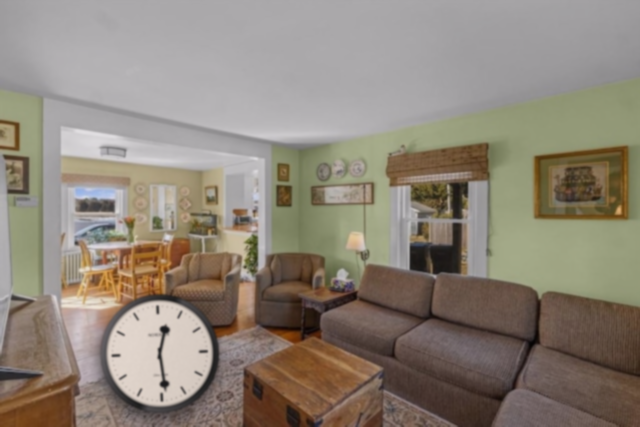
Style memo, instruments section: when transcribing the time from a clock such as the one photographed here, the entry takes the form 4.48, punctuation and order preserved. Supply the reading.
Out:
12.29
